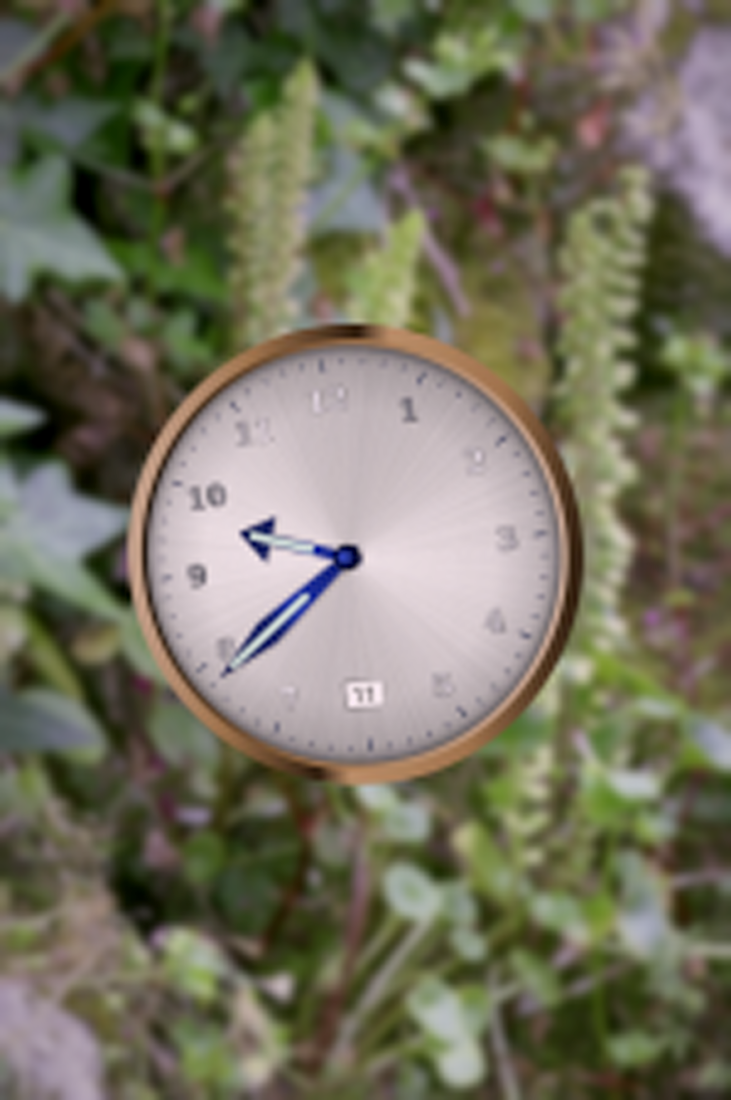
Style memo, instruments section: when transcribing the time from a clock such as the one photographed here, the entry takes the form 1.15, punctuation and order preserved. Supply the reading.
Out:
9.39
